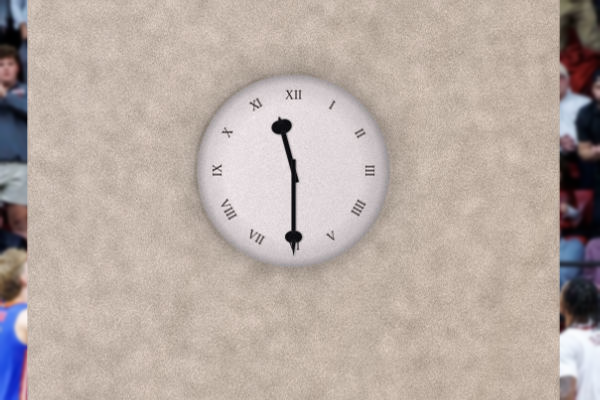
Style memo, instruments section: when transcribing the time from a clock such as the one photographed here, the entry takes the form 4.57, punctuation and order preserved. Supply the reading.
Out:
11.30
